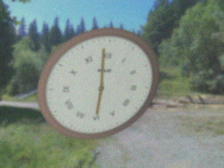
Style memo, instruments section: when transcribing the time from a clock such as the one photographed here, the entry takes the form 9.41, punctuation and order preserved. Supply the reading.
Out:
5.59
